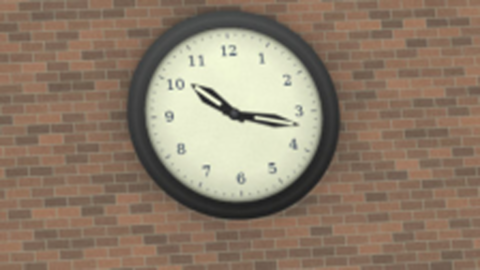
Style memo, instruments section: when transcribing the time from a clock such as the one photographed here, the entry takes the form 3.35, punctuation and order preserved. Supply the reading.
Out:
10.17
